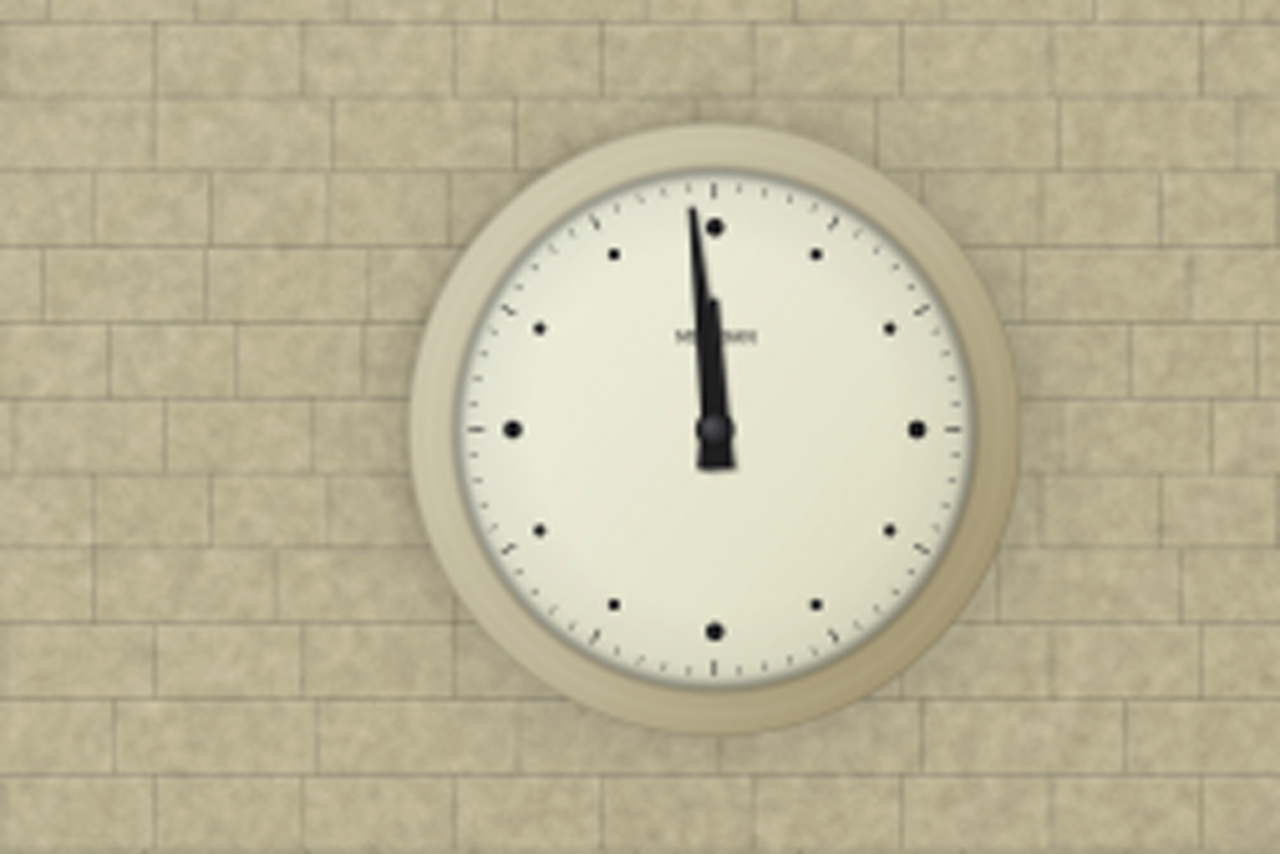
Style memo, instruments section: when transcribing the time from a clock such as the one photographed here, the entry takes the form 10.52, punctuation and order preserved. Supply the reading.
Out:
11.59
